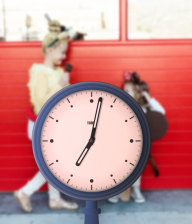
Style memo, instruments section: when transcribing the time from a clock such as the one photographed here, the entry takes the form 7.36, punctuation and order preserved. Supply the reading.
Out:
7.02
